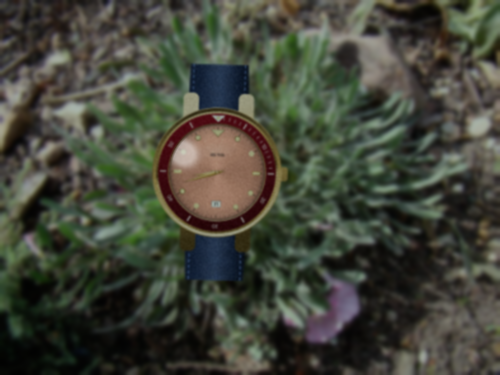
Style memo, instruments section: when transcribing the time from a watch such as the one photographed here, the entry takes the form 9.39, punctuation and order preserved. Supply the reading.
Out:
8.42
